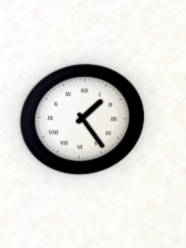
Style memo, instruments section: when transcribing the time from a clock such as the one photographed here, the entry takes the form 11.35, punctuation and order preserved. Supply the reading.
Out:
1.24
